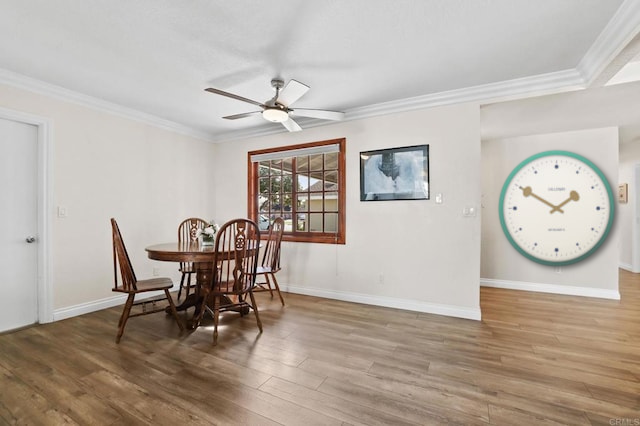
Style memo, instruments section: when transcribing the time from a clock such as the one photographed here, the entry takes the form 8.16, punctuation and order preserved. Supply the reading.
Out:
1.50
